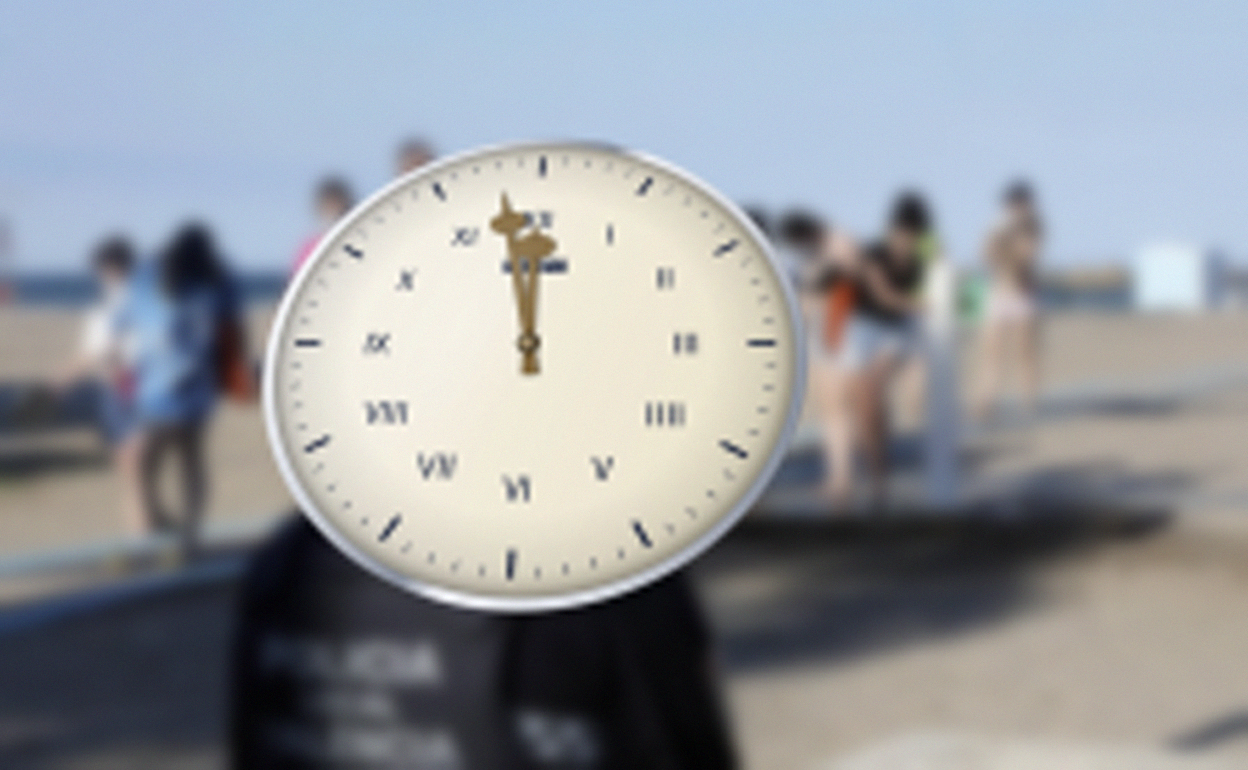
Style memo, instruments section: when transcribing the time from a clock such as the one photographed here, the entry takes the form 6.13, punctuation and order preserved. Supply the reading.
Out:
11.58
